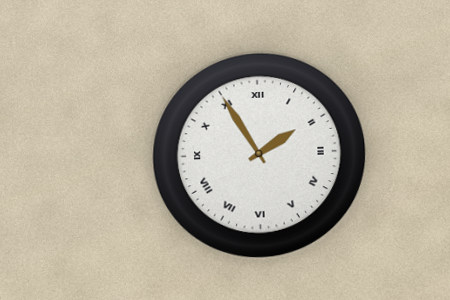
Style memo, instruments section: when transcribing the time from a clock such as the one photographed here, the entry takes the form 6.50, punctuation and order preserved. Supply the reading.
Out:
1.55
